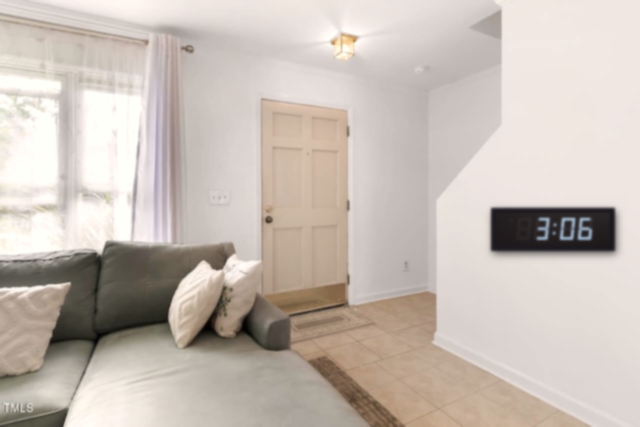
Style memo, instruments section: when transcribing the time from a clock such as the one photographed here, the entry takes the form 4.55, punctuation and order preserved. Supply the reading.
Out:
3.06
